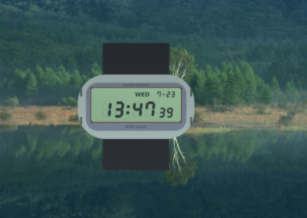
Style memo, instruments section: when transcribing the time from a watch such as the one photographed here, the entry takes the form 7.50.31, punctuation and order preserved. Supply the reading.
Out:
13.47.39
